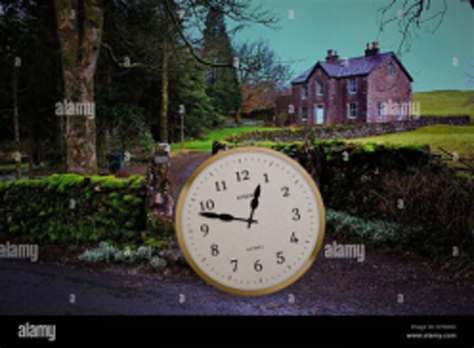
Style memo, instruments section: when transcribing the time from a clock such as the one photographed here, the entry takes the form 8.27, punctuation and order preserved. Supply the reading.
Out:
12.48
